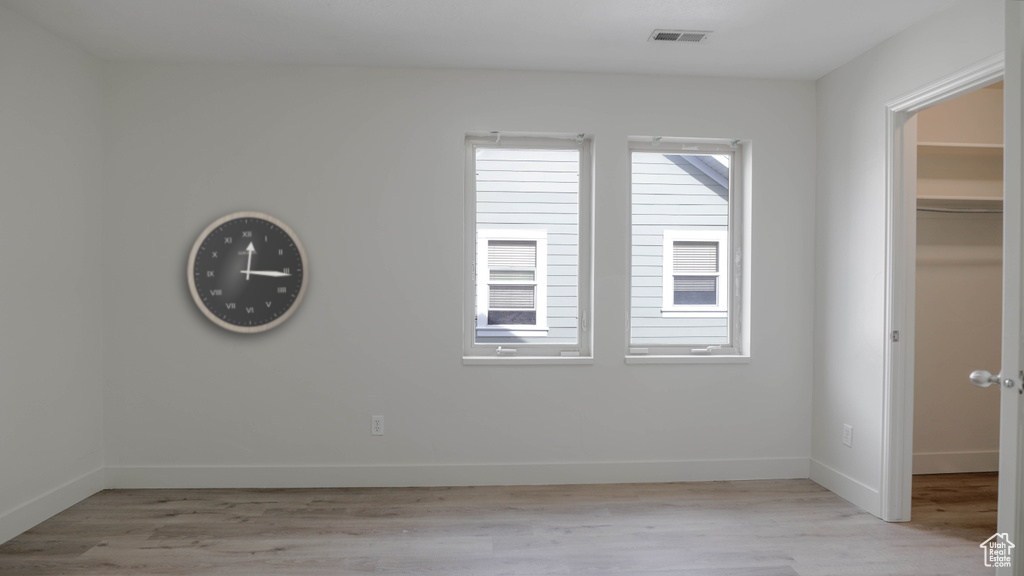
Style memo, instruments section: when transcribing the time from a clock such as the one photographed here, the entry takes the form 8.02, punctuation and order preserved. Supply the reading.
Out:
12.16
